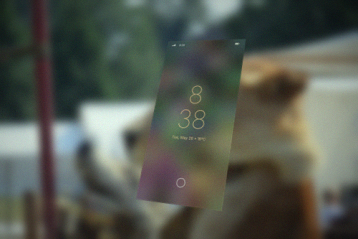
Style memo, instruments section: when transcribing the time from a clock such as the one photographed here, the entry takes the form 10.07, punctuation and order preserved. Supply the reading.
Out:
8.38
